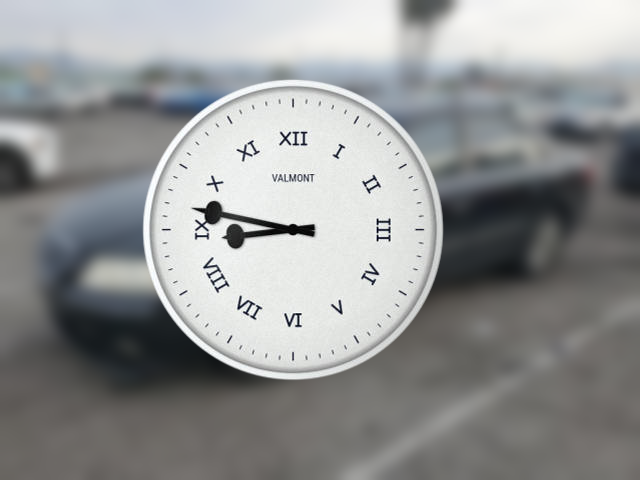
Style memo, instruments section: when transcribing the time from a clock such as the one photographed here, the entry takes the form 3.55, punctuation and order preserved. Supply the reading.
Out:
8.47
